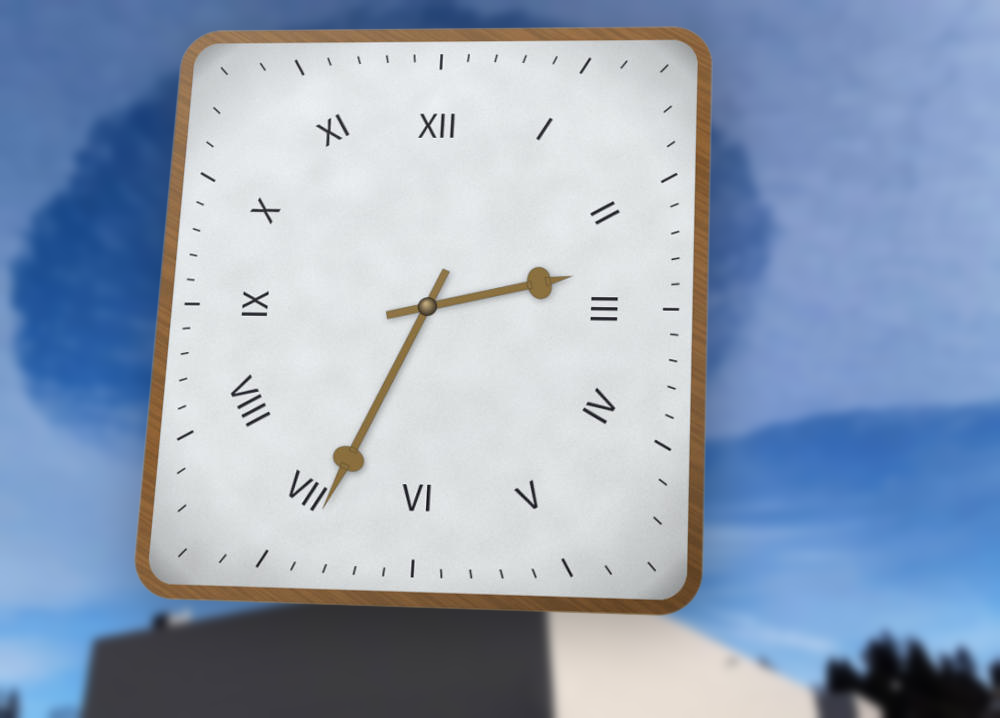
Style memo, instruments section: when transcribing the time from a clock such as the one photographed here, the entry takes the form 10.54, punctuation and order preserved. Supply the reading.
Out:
2.34
